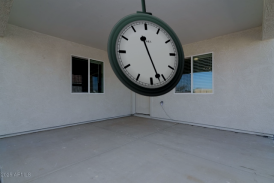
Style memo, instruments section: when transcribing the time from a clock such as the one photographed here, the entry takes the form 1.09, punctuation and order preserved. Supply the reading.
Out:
11.27
